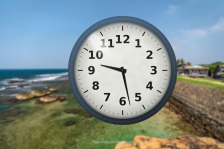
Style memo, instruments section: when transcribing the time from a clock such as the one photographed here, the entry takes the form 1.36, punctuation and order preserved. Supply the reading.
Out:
9.28
